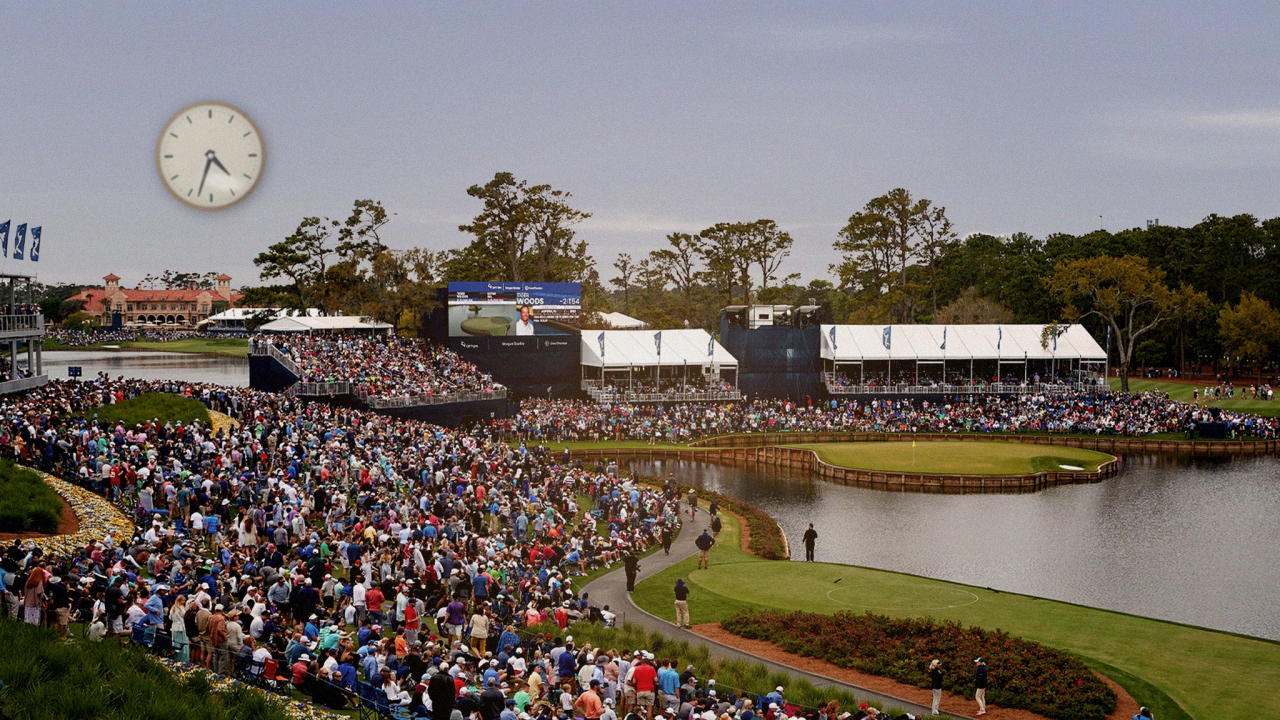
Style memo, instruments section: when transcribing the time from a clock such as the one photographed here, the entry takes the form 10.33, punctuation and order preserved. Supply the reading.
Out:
4.33
